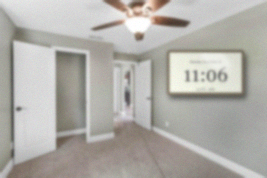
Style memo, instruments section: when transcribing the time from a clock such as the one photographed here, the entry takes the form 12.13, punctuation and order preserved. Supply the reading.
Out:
11.06
